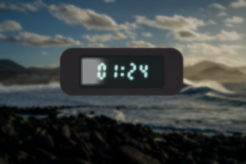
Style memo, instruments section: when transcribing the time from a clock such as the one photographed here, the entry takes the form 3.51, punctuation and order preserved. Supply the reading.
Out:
1.24
